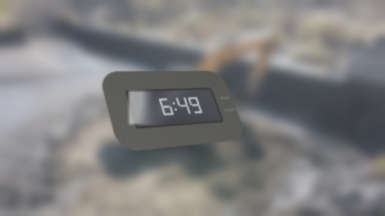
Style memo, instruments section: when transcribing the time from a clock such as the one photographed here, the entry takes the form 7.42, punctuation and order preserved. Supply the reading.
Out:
6.49
